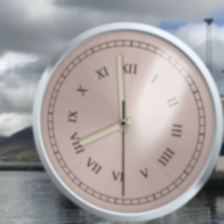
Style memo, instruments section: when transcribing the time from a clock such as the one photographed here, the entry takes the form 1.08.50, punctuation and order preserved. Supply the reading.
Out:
7.58.29
